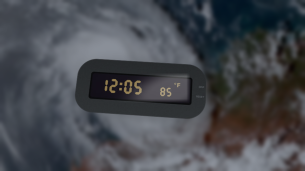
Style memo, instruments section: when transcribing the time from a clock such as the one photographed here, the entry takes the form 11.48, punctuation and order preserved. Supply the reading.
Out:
12.05
